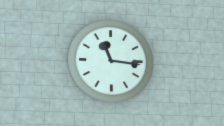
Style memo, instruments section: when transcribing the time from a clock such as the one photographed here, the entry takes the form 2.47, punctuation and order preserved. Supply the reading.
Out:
11.16
